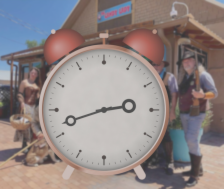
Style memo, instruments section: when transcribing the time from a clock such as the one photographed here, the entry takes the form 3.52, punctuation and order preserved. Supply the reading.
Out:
2.42
